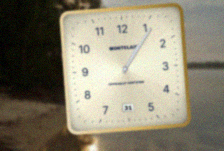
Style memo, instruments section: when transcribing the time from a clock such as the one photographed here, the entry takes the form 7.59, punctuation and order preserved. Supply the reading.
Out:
1.06
